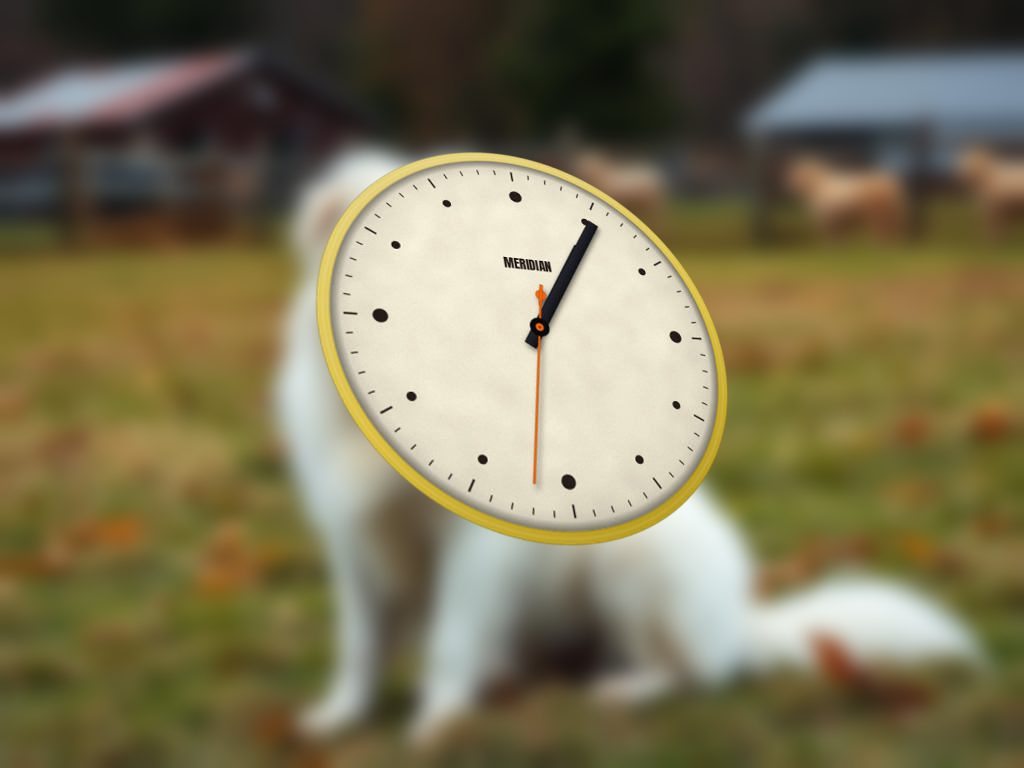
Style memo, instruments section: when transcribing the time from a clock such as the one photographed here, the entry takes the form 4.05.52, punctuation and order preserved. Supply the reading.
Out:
1.05.32
